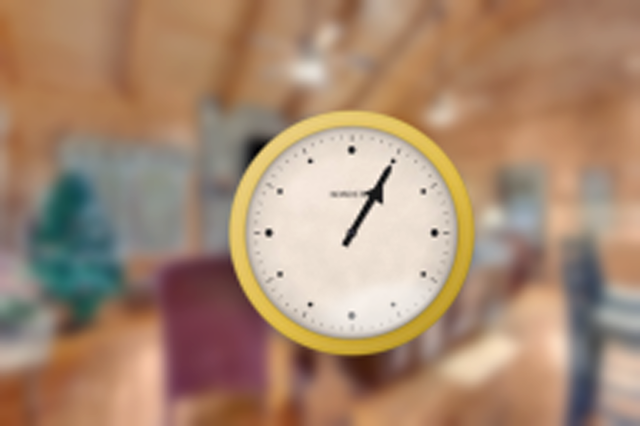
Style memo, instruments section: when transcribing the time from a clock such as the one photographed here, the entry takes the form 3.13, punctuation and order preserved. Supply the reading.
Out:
1.05
